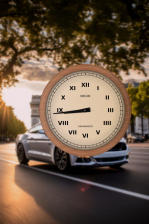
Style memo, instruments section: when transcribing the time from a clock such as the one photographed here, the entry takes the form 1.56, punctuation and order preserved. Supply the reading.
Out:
8.44
